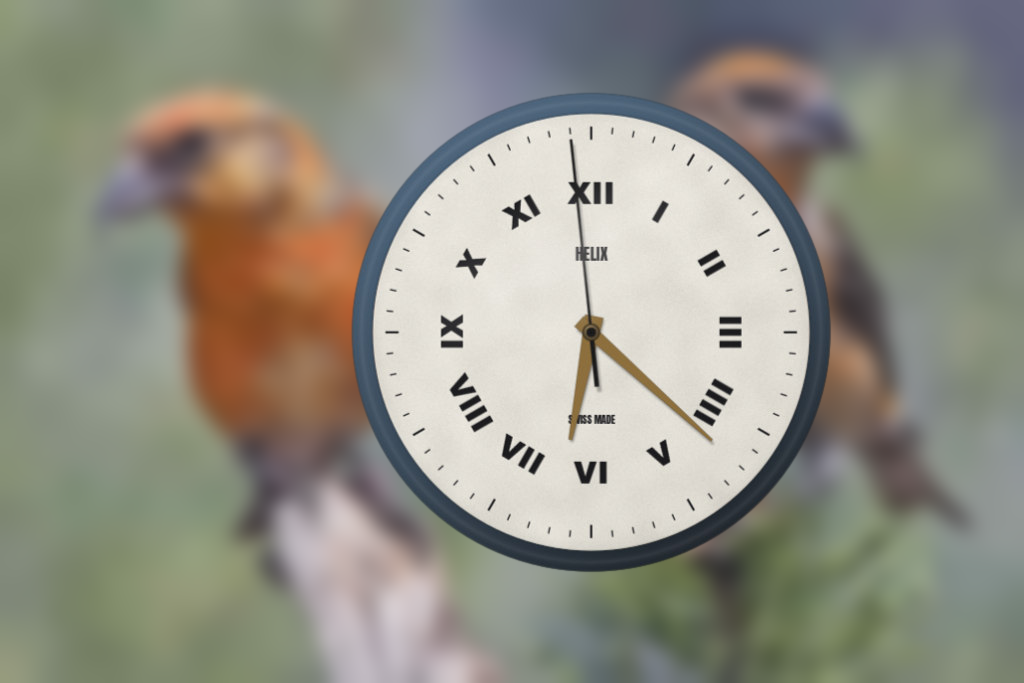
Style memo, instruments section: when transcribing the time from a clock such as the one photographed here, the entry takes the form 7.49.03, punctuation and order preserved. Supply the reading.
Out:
6.21.59
